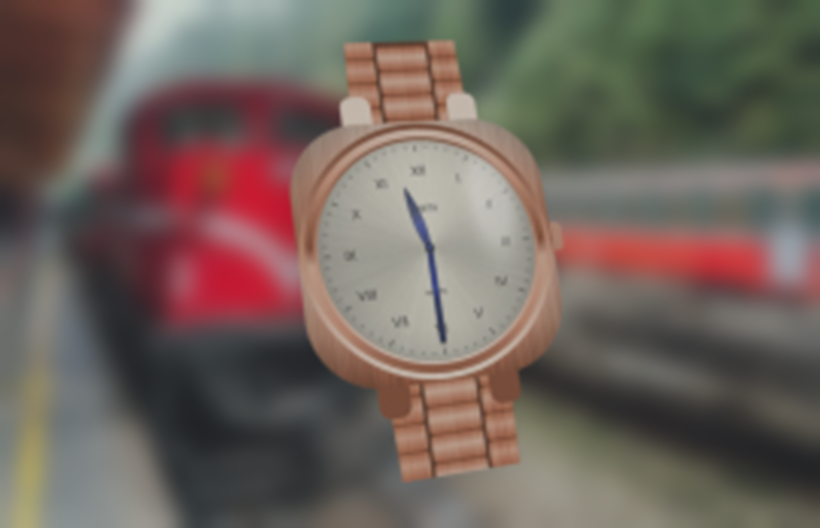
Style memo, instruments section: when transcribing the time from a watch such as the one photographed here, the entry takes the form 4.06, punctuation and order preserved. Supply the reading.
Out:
11.30
